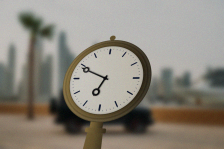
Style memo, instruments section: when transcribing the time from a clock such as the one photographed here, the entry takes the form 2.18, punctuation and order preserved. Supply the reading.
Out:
6.49
